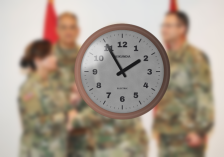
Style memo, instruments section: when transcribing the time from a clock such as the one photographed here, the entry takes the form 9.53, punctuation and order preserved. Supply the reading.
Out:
1.55
